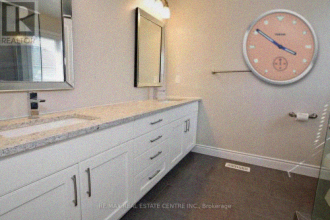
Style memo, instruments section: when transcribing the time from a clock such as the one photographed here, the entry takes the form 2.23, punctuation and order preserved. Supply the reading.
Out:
3.51
